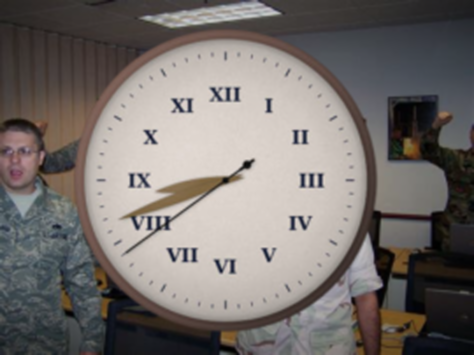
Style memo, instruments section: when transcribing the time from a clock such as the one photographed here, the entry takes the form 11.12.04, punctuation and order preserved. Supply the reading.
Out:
8.41.39
